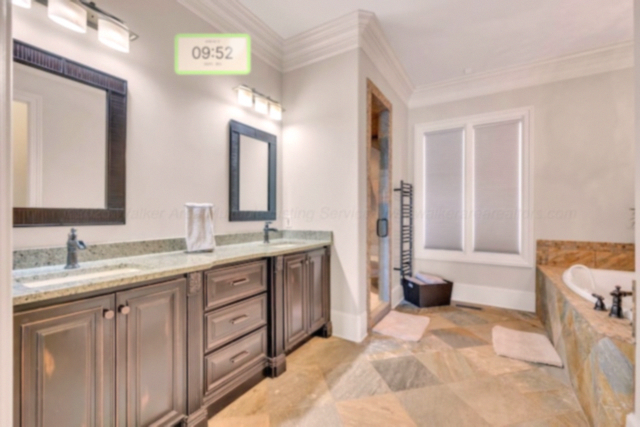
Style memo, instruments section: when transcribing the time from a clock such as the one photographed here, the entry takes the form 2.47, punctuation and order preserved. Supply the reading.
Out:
9.52
